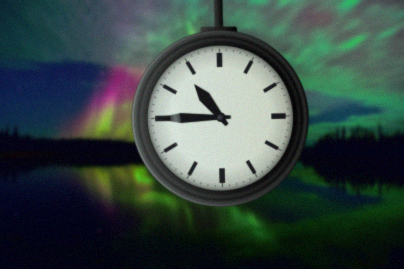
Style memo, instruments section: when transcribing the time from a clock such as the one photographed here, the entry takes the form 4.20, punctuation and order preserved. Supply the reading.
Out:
10.45
